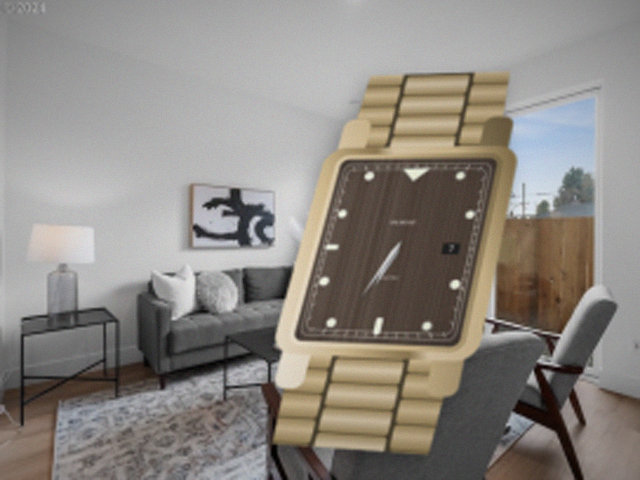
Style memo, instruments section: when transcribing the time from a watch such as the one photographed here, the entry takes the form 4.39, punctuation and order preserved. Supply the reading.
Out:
6.34
